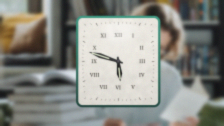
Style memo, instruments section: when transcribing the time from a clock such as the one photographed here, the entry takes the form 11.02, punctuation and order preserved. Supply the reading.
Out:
5.48
